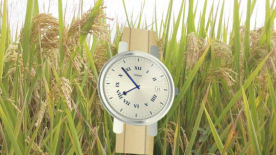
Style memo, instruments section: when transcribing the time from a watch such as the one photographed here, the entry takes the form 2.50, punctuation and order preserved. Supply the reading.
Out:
7.53
